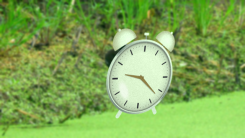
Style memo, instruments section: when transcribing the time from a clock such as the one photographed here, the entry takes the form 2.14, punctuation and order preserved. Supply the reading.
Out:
9.22
